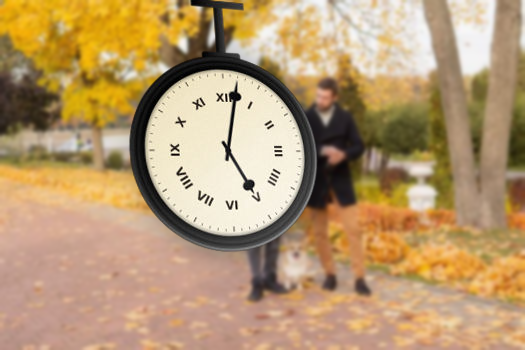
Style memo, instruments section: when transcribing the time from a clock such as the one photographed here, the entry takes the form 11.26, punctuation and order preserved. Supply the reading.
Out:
5.02
